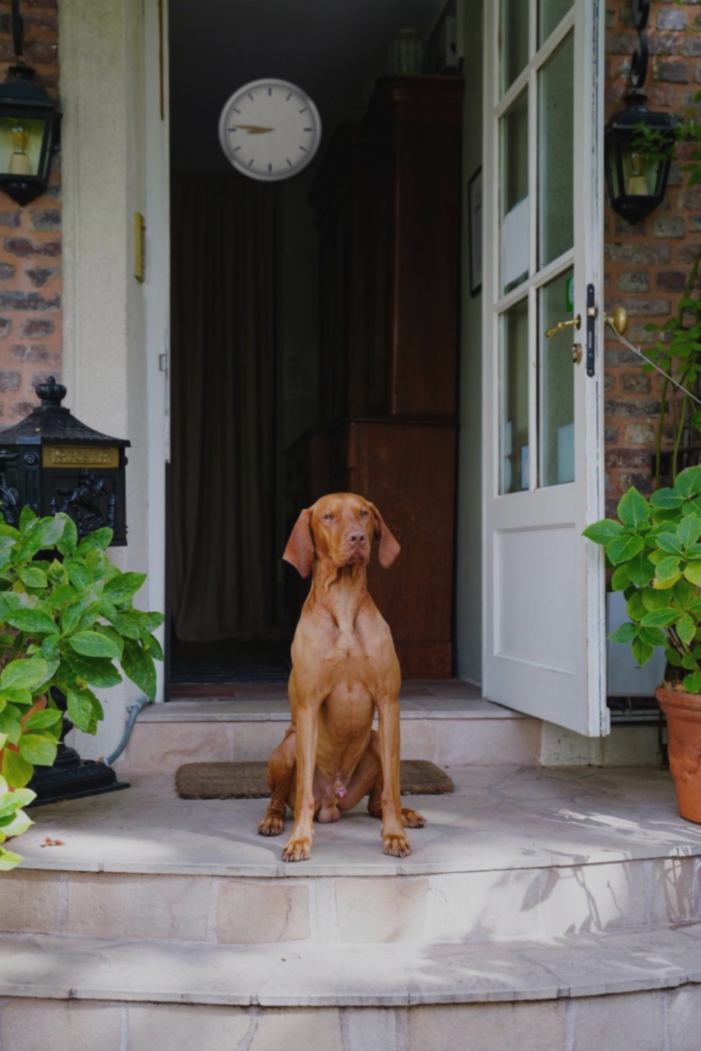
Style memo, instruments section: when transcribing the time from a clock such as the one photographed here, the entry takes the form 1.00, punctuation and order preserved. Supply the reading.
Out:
8.46
